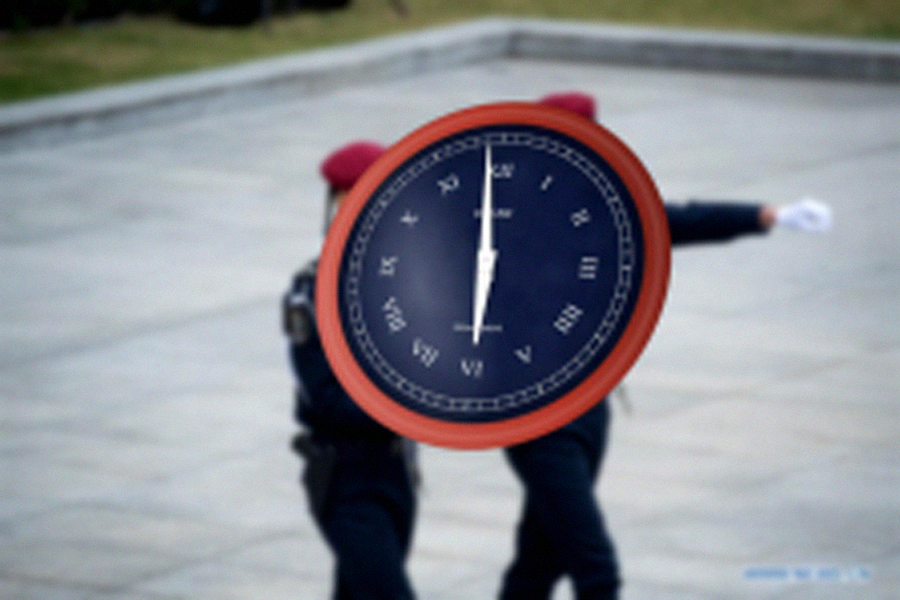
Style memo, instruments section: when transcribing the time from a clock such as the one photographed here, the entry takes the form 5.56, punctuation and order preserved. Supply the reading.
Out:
5.59
